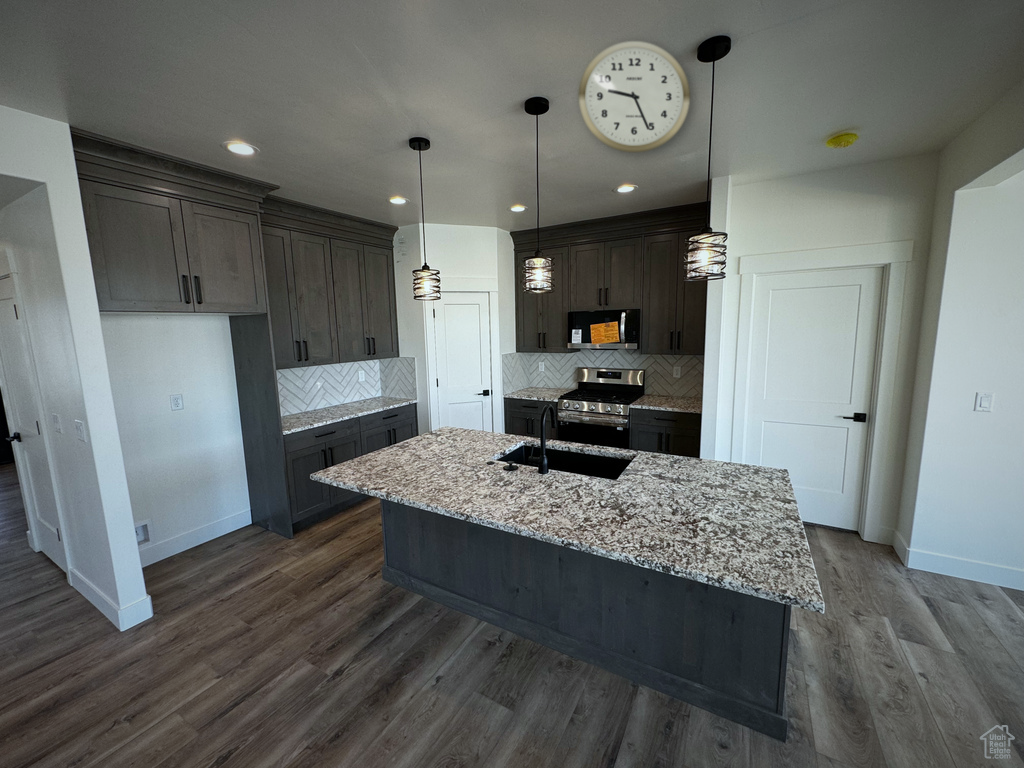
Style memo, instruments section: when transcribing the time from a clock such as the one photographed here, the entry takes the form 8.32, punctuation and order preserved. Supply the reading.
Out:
9.26
